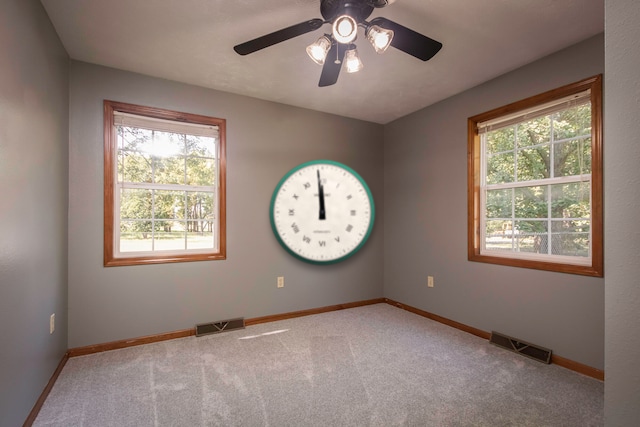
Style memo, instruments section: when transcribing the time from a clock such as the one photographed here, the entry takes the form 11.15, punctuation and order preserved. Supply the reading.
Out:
11.59
